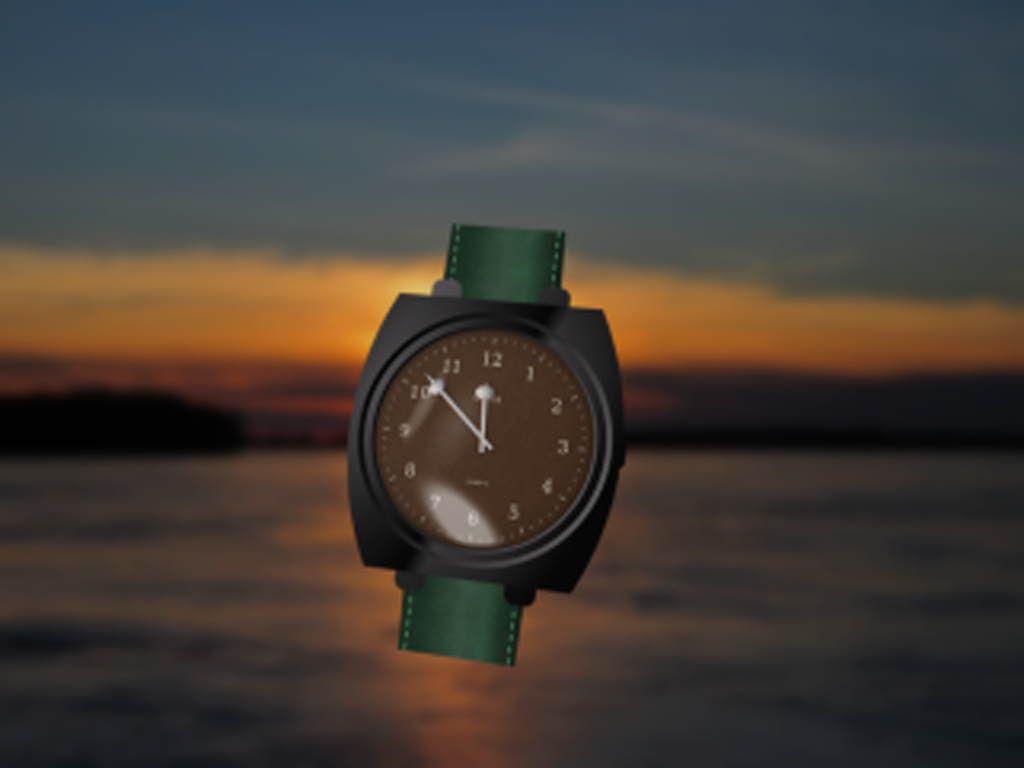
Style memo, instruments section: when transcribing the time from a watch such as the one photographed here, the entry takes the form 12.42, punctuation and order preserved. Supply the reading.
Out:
11.52
